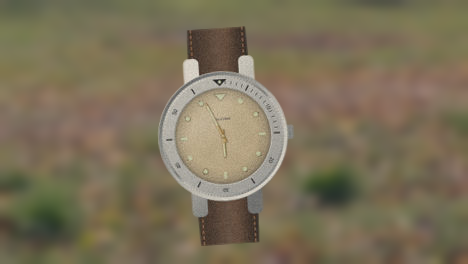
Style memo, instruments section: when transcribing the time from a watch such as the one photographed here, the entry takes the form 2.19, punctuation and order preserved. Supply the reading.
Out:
5.56
